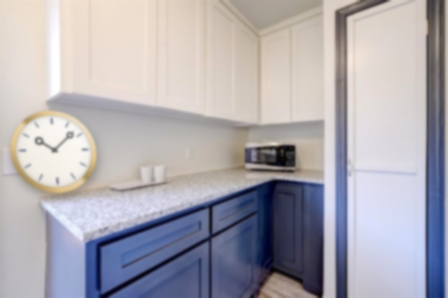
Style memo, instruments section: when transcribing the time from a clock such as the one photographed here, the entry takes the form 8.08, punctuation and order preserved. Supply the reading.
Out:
10.08
